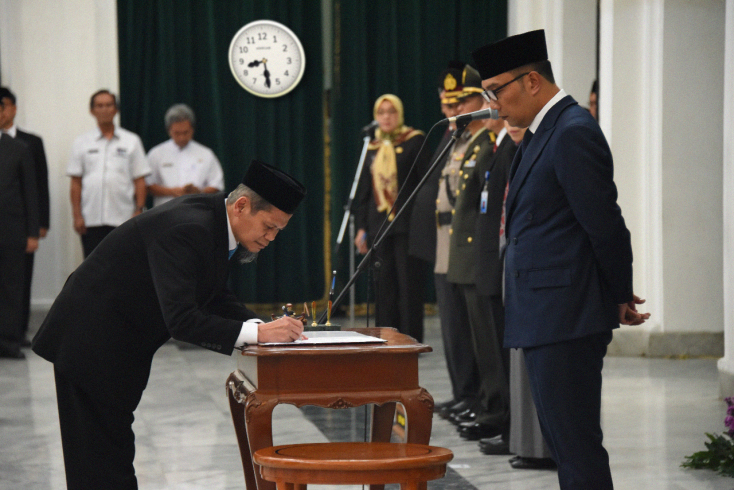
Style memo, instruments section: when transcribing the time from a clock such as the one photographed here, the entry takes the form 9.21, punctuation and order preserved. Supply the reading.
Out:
8.29
